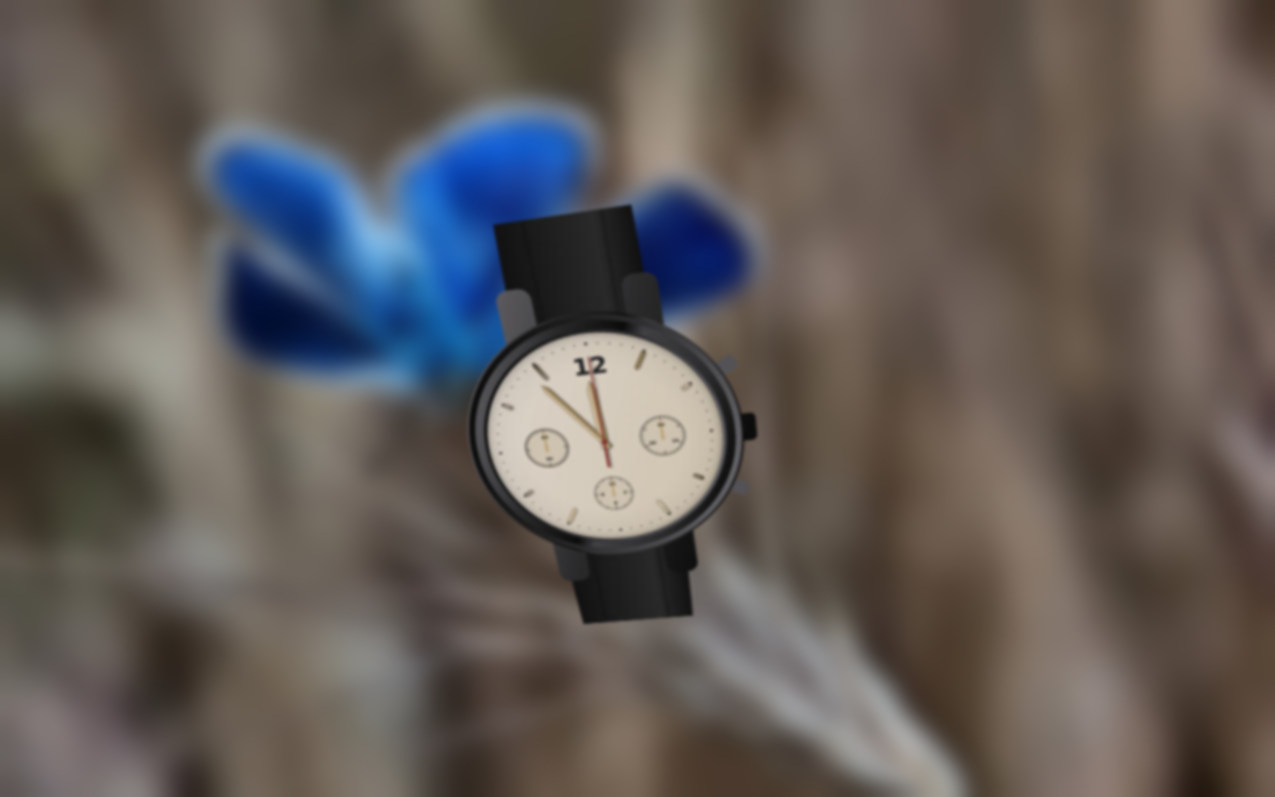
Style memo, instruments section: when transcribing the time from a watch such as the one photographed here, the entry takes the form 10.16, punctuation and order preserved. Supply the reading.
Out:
11.54
